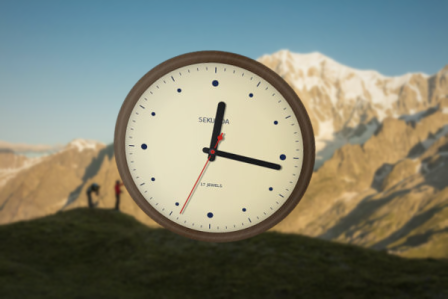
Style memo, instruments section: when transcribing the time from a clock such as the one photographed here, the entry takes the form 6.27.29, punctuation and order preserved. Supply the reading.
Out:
12.16.34
